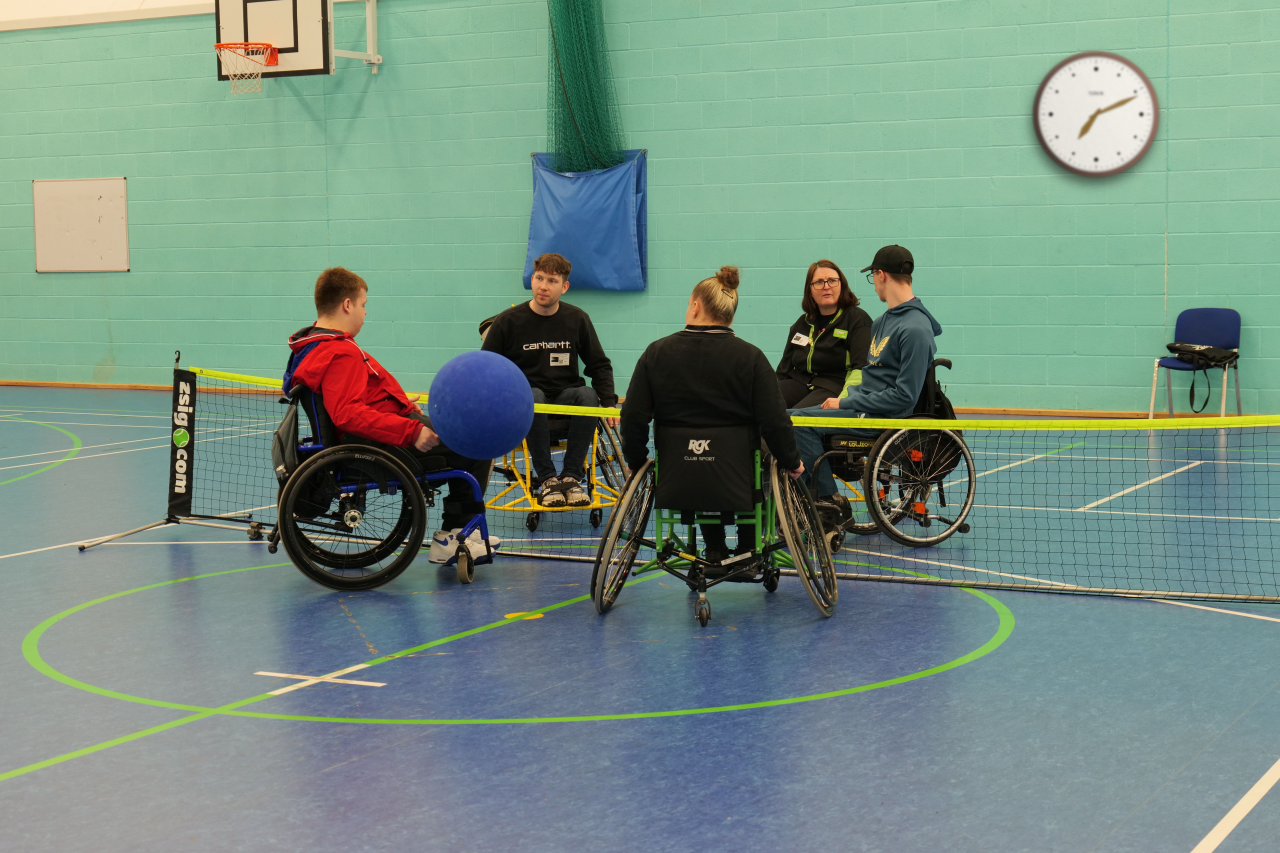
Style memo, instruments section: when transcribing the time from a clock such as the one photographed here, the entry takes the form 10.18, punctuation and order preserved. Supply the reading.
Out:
7.11
